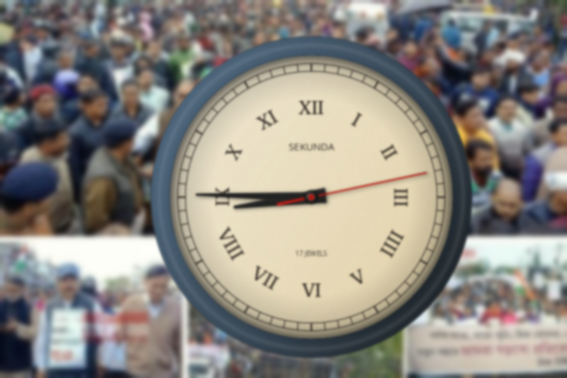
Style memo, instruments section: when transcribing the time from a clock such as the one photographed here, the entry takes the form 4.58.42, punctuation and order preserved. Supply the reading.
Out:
8.45.13
